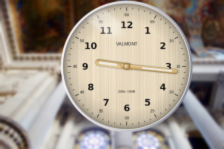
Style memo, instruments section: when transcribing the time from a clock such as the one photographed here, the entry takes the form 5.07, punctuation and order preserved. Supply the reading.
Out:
9.16
